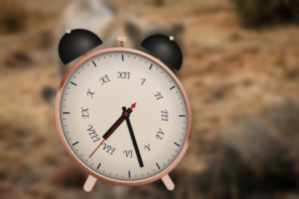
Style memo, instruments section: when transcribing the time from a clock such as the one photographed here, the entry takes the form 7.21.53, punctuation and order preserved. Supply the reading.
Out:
7.27.37
